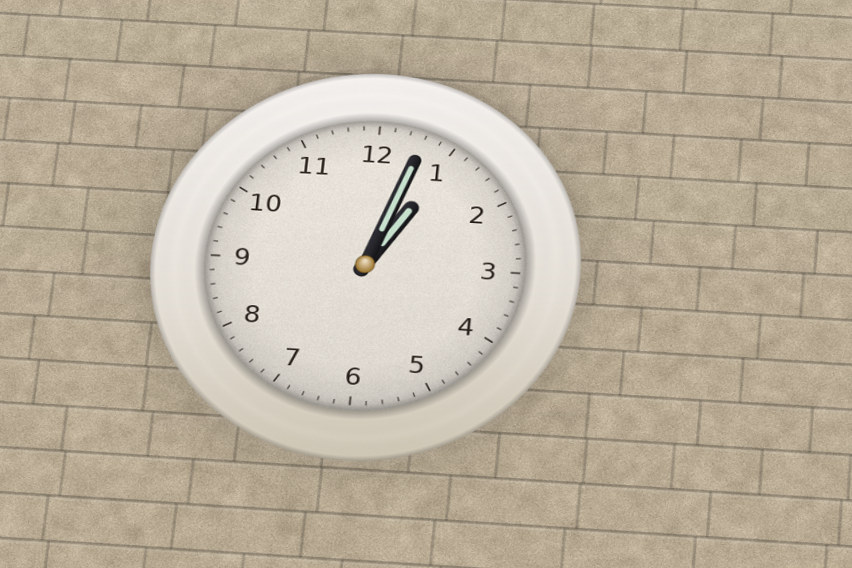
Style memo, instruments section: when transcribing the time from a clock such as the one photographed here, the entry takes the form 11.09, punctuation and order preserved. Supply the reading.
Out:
1.03
